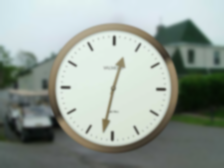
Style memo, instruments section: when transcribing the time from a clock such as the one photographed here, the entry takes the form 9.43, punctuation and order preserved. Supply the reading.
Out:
12.32
